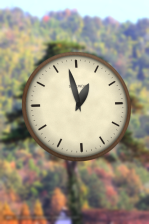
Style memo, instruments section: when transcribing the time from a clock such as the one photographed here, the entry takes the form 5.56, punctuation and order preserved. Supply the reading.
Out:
12.58
